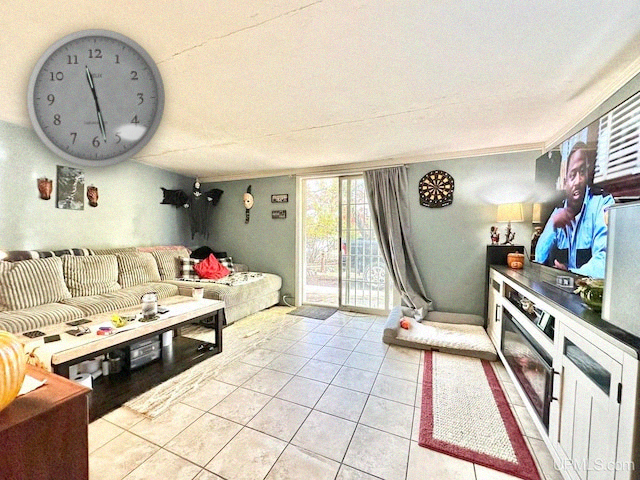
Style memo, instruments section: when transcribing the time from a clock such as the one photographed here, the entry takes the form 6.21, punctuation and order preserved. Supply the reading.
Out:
11.28
